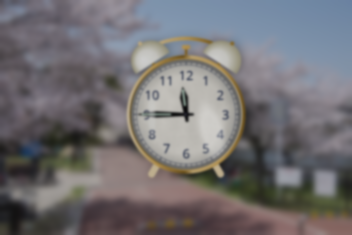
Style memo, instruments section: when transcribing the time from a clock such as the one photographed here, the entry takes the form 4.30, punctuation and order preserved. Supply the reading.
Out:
11.45
